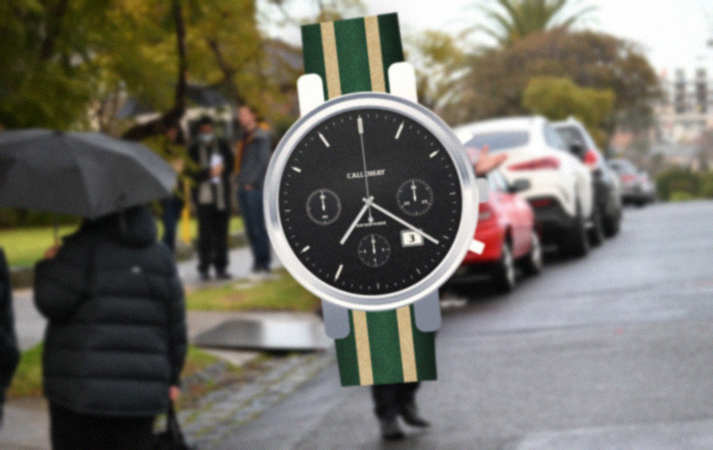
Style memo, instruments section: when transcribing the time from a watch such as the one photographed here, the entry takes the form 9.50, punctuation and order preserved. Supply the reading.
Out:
7.21
